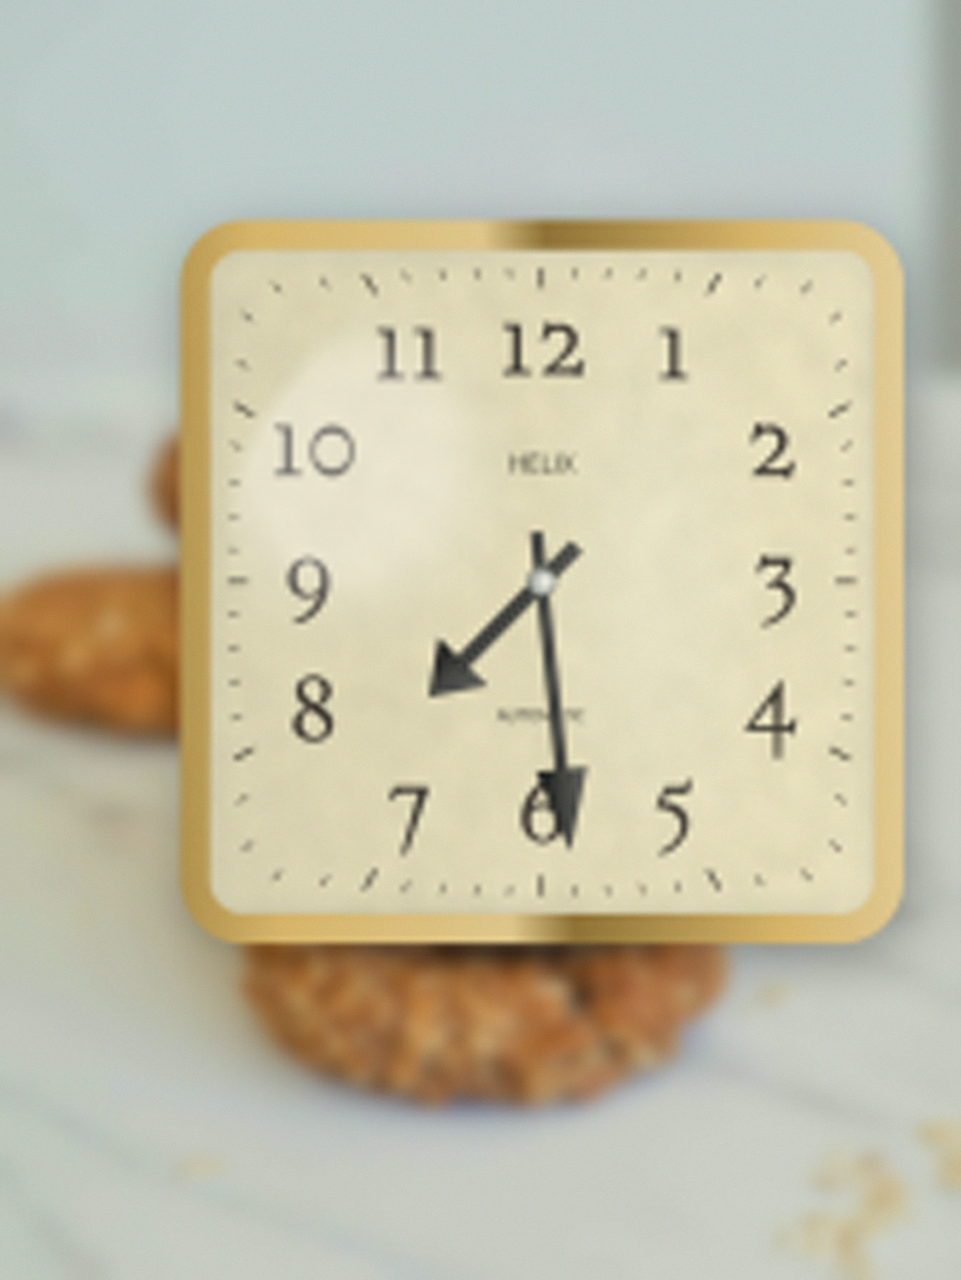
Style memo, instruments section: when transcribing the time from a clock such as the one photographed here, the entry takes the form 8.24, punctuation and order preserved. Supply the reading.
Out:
7.29
